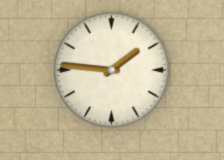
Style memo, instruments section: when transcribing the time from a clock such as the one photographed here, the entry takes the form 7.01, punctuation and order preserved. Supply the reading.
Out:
1.46
